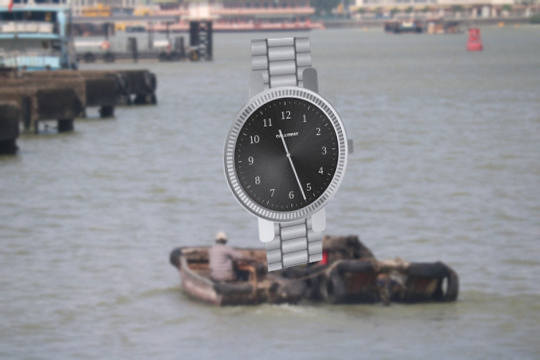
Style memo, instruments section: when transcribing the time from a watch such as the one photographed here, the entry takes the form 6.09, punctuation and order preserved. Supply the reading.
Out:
11.27
